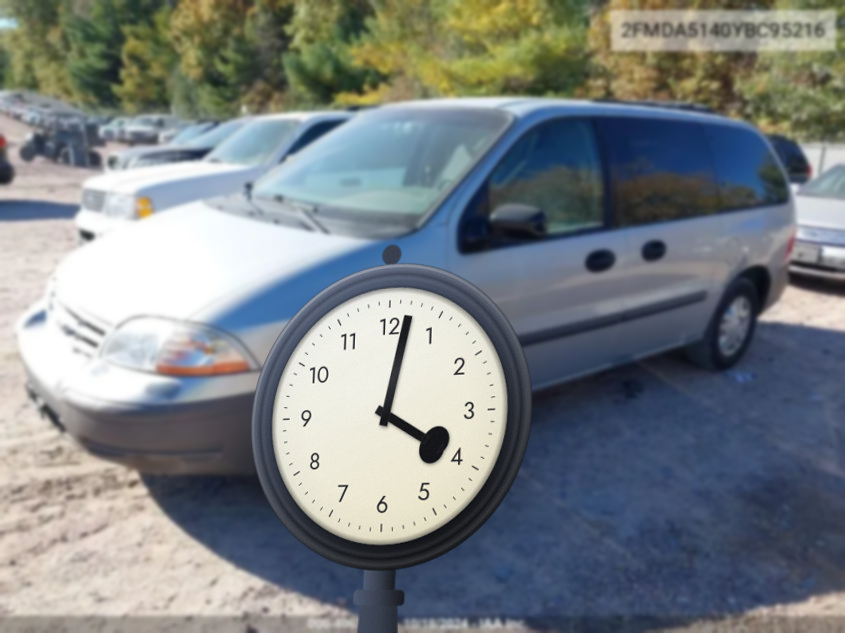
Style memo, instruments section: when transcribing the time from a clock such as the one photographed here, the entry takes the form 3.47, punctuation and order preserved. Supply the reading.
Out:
4.02
